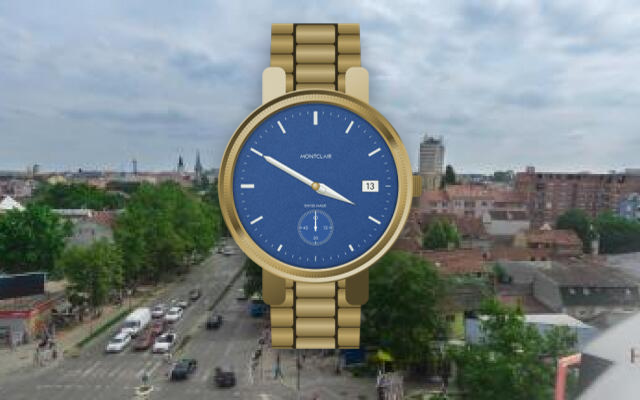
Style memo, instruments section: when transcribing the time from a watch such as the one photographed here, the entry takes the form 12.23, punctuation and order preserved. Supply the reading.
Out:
3.50
